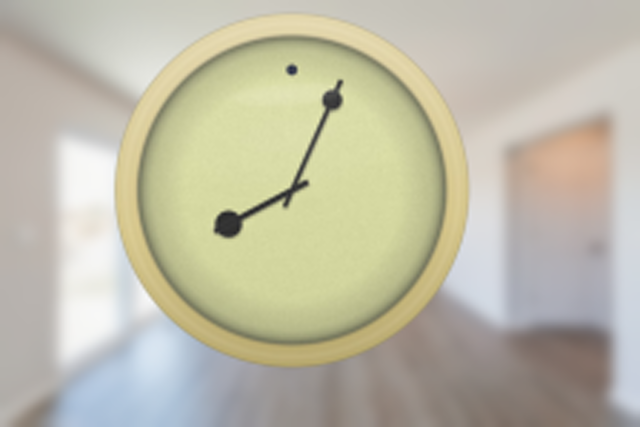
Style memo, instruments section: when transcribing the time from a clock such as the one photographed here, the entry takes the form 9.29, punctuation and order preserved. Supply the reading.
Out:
8.04
